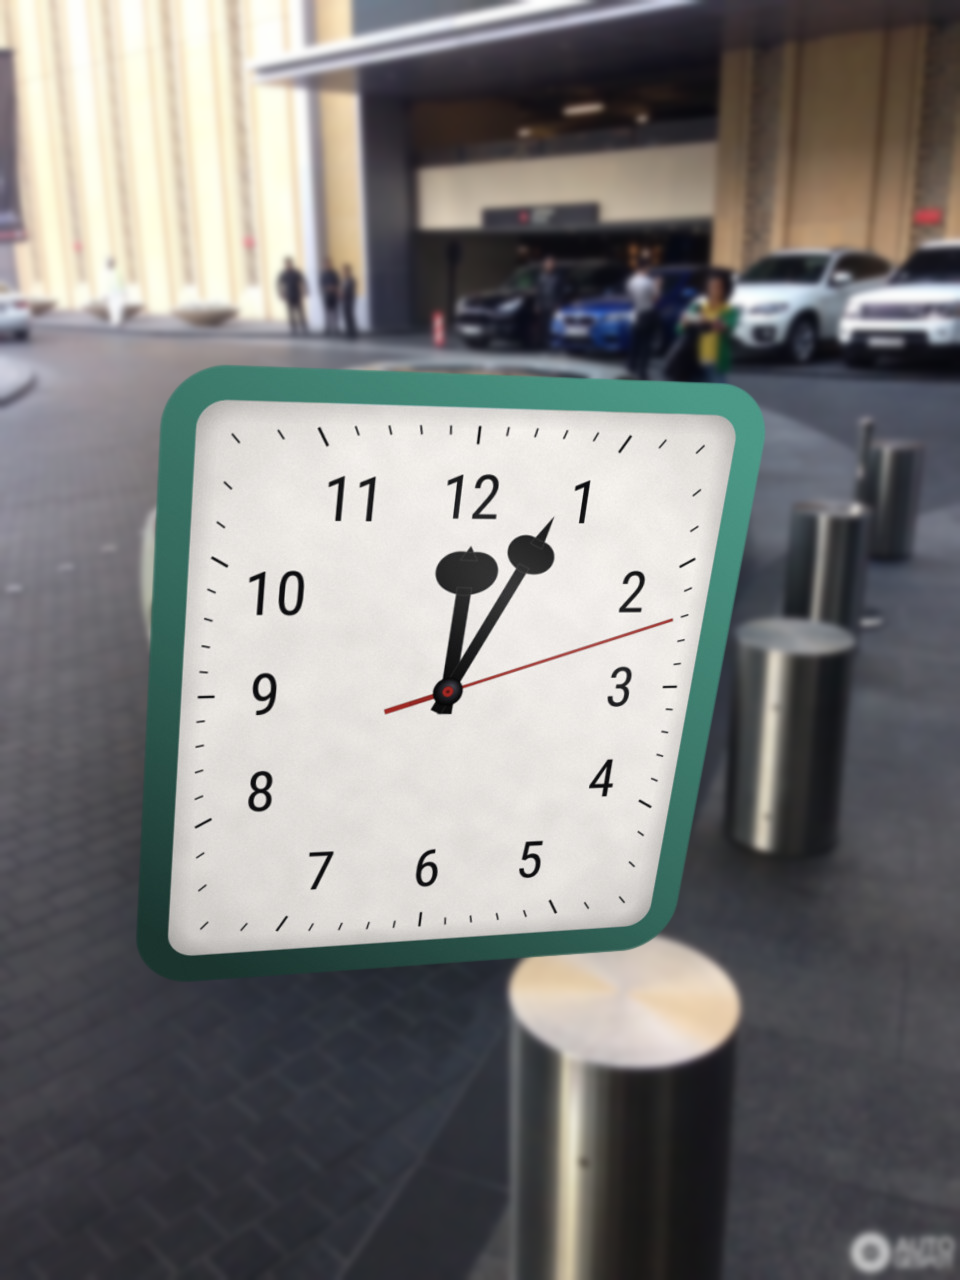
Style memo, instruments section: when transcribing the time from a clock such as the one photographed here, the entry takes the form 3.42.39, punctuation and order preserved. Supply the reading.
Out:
12.04.12
